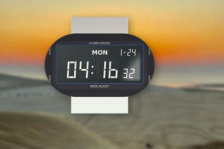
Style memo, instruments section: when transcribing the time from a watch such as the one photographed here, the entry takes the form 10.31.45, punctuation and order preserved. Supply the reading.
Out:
4.16.32
